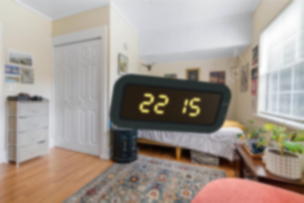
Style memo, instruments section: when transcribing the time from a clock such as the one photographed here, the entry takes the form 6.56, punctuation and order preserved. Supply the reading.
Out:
22.15
